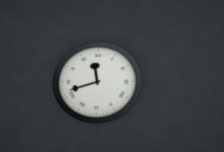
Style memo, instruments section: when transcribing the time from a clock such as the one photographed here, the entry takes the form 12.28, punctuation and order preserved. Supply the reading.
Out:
11.42
